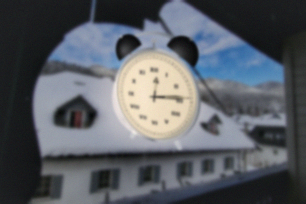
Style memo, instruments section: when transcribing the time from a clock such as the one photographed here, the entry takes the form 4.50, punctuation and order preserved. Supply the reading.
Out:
12.14
